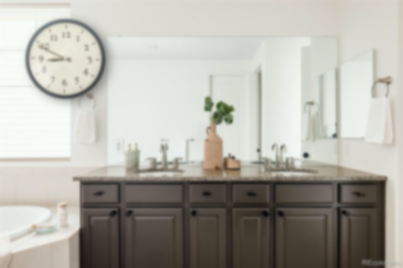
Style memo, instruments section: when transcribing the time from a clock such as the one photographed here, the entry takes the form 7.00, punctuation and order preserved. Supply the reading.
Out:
8.49
